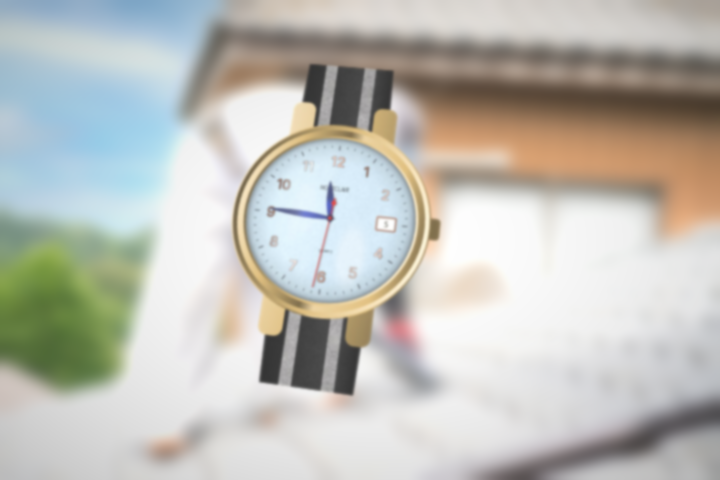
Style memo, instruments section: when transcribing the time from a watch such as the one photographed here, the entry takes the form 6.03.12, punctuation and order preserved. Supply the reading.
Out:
11.45.31
